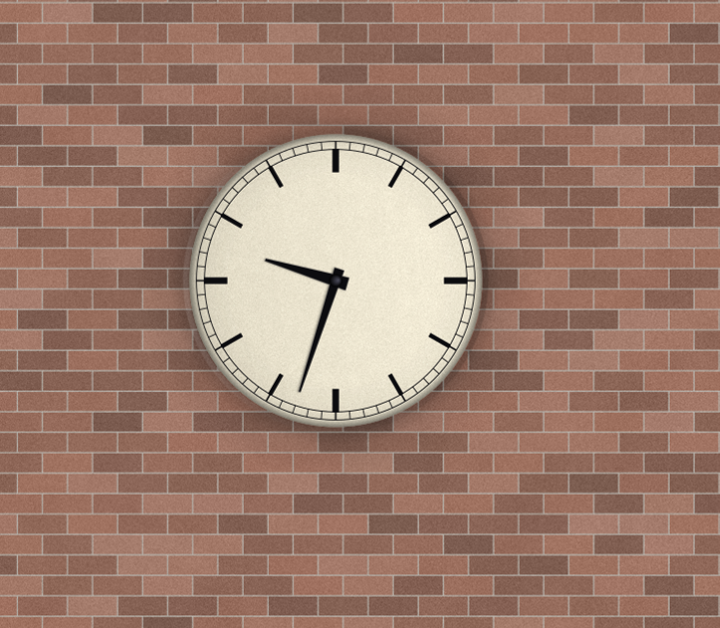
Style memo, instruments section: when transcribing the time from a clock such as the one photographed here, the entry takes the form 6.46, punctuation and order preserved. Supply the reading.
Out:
9.33
